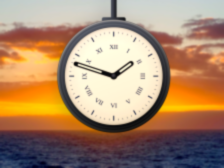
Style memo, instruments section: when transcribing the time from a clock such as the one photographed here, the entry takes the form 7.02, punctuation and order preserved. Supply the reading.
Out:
1.48
